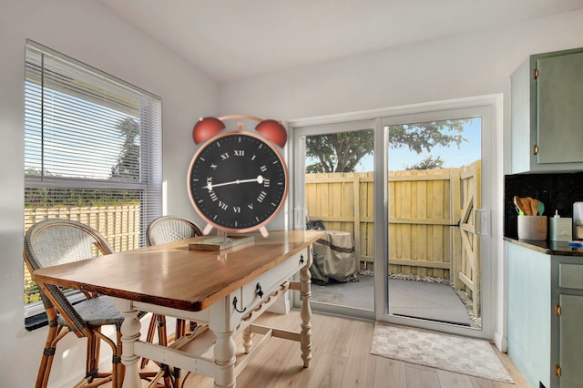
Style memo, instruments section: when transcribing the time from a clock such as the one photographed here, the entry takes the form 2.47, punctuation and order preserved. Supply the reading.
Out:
2.43
